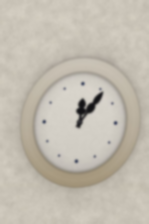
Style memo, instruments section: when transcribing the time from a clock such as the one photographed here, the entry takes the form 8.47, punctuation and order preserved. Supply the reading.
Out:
12.06
